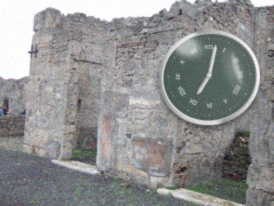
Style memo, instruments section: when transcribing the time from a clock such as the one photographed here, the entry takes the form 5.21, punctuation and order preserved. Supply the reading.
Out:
7.02
